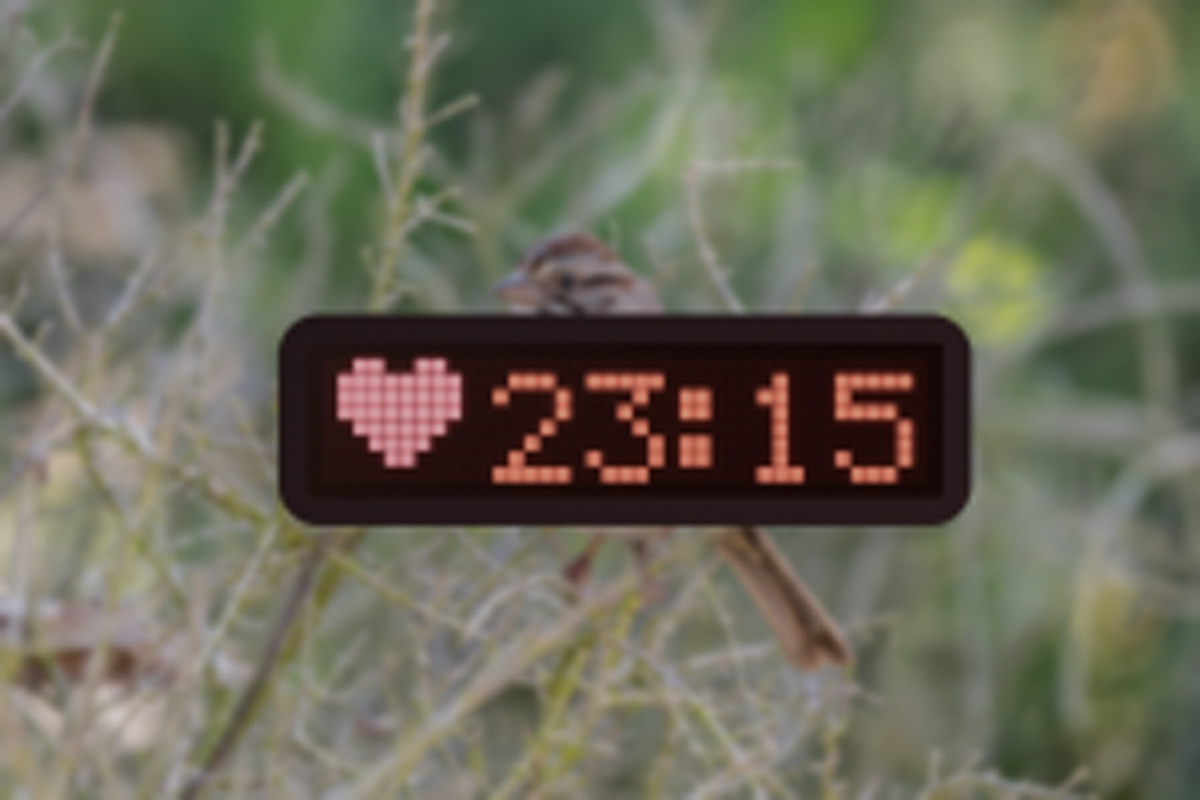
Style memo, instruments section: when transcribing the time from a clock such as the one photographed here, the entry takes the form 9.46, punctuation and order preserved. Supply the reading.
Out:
23.15
